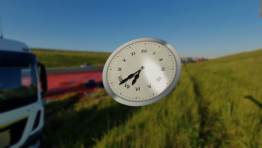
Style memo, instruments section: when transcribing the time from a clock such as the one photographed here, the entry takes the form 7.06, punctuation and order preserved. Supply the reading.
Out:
6.38
